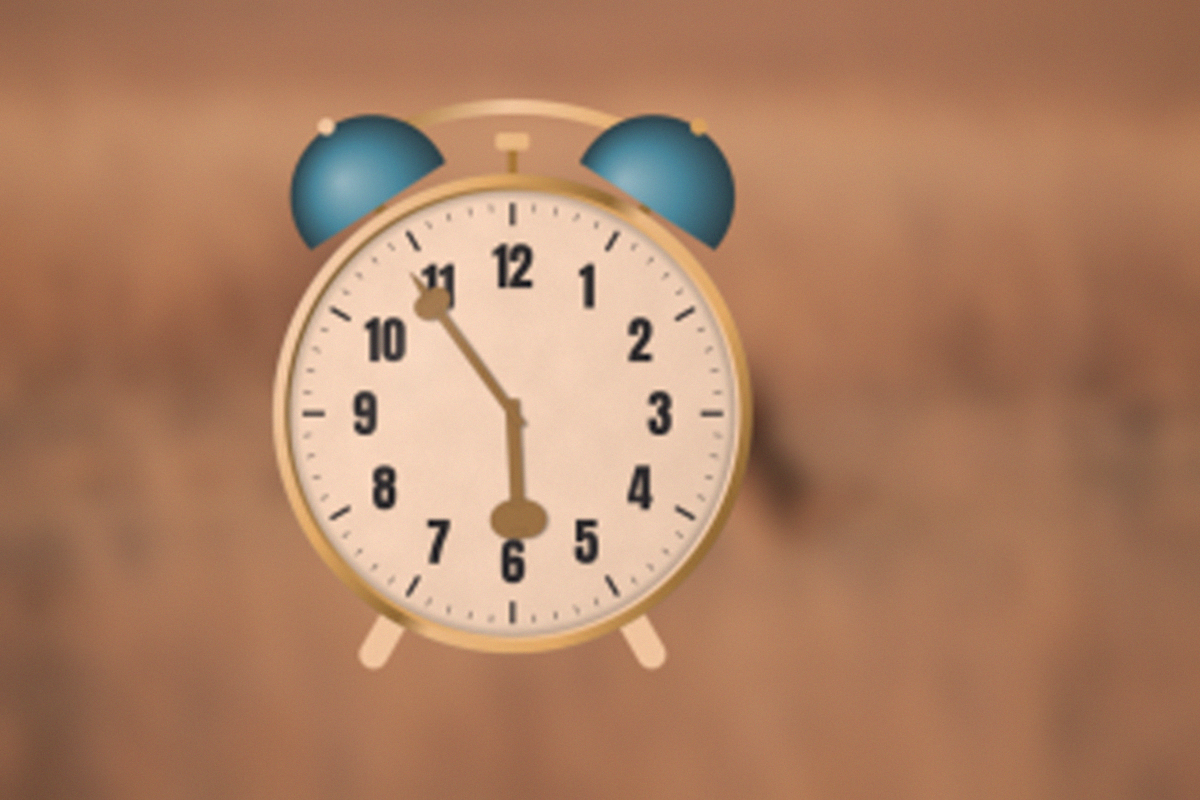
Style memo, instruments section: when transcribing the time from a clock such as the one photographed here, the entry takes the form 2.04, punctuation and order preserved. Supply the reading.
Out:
5.54
